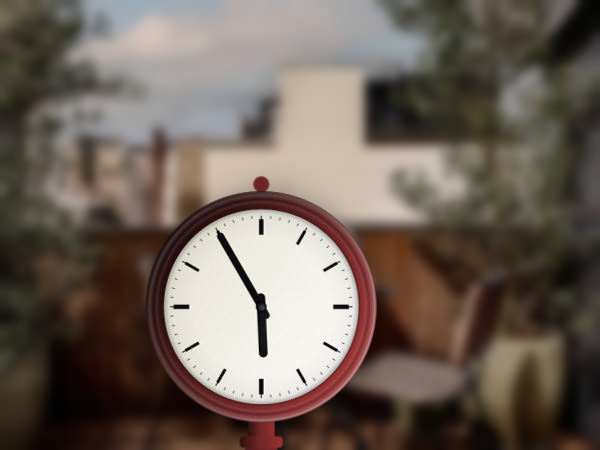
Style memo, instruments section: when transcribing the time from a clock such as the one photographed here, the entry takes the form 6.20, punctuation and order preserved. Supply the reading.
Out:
5.55
